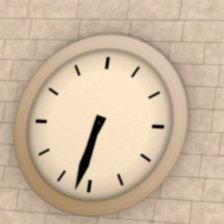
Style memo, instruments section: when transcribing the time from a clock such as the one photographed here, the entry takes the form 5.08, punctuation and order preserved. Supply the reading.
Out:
6.32
